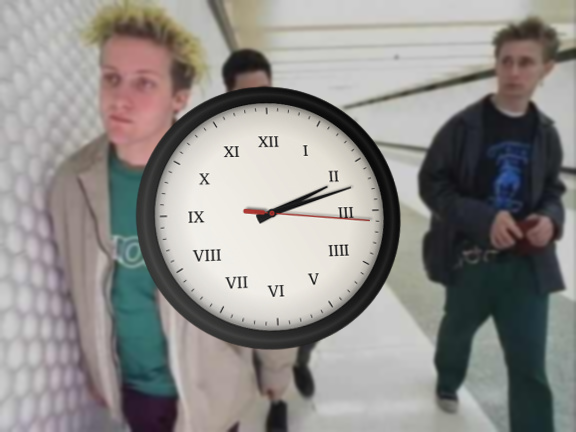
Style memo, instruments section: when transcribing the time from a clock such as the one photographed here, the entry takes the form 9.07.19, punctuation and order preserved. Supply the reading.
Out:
2.12.16
